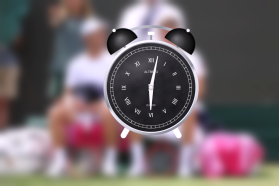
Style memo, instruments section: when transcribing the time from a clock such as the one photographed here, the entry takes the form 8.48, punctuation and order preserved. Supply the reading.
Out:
6.02
